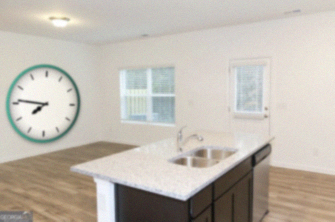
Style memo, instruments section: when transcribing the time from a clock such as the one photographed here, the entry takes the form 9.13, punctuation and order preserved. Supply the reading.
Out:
7.46
